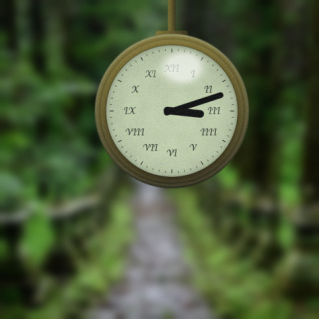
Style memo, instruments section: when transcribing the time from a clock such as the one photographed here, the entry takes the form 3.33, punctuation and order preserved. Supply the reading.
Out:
3.12
